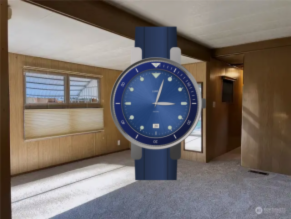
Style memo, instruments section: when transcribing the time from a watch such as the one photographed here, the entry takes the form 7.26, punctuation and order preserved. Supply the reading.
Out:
3.03
